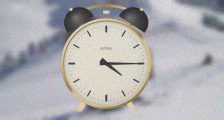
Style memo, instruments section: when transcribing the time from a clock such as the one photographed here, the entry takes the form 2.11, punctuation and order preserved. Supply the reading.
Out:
4.15
